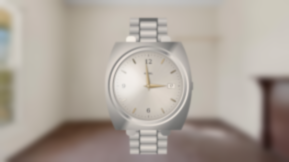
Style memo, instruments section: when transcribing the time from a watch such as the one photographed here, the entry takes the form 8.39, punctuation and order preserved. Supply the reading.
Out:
2.59
